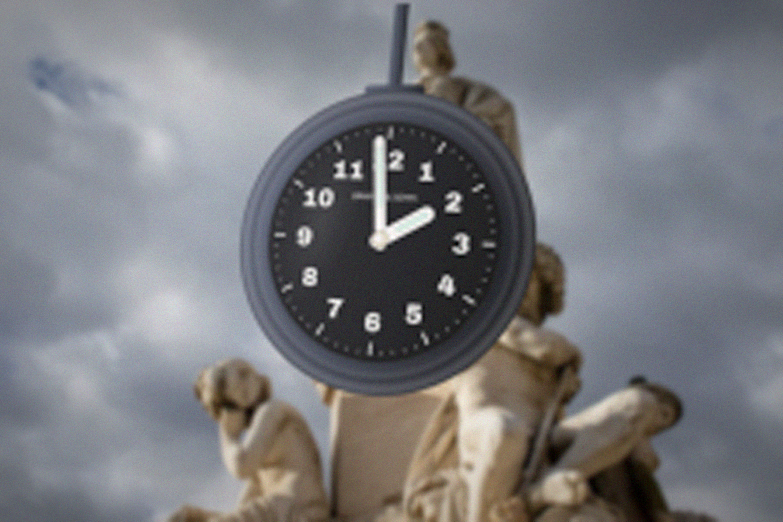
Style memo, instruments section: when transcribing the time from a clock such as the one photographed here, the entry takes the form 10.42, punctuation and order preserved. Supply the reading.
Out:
1.59
